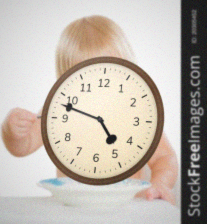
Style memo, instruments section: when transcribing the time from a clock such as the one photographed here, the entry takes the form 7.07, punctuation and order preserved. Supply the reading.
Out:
4.48
